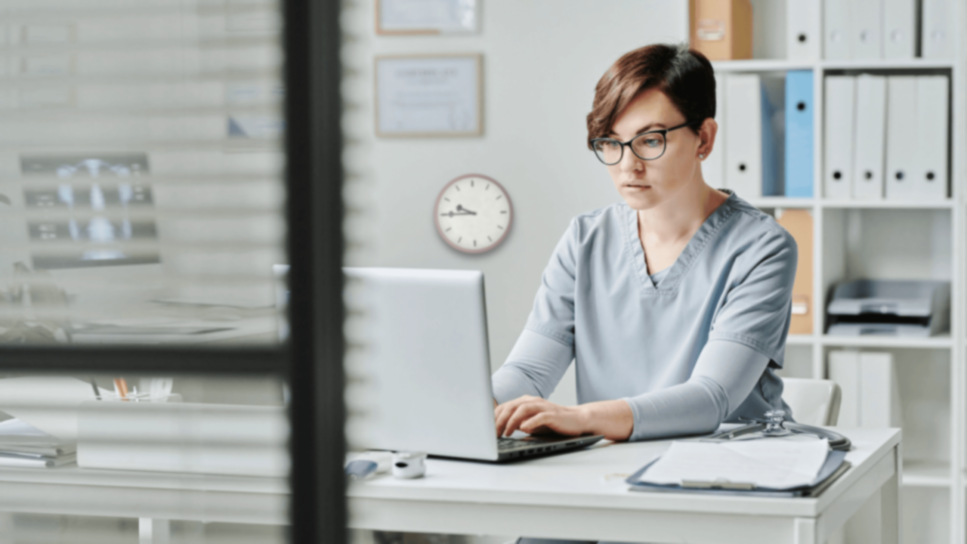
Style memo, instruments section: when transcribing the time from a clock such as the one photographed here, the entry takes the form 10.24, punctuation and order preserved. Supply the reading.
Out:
9.45
